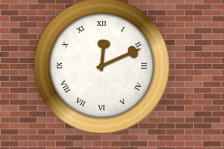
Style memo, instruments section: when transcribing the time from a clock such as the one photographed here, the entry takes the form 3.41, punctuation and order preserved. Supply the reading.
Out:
12.11
